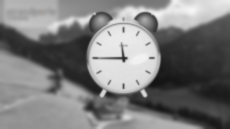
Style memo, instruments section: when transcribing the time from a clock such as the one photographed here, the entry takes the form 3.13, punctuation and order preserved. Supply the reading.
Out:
11.45
